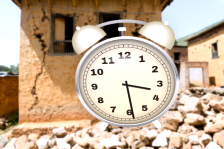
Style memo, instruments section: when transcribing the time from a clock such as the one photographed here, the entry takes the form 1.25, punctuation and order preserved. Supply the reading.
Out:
3.29
